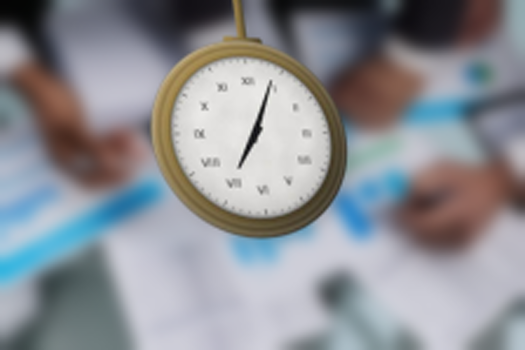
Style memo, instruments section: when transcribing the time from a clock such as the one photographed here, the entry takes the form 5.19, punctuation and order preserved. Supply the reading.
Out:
7.04
